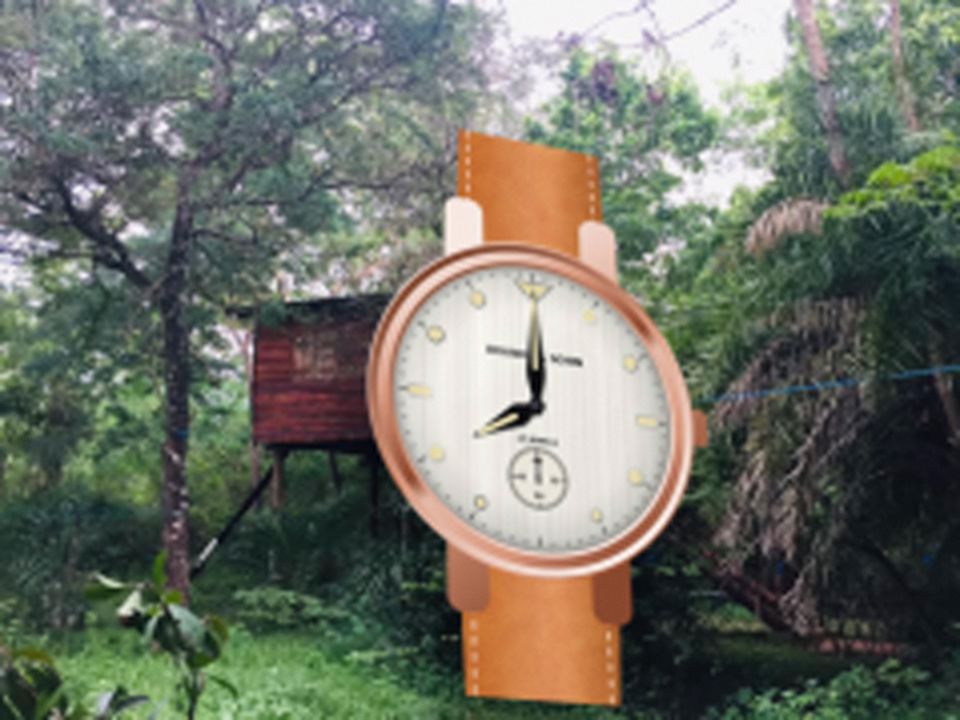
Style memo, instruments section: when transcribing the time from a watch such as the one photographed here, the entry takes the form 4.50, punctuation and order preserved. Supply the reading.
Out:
8.00
